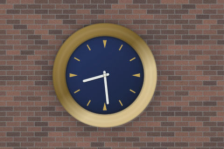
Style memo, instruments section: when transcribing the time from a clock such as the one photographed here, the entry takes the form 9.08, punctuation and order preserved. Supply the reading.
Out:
8.29
